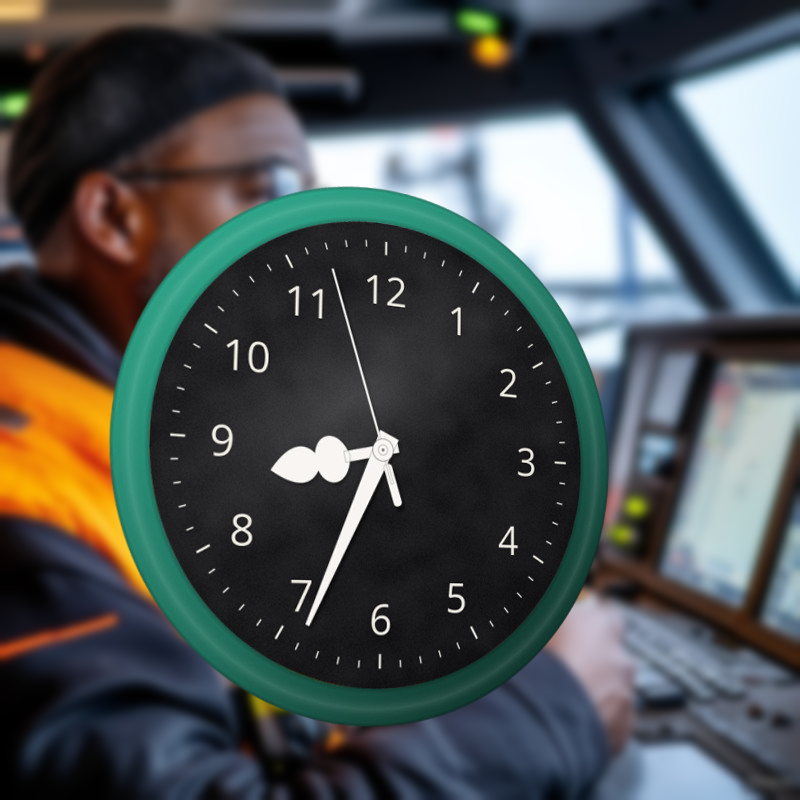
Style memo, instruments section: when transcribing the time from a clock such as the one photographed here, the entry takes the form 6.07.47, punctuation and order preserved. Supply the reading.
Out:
8.33.57
